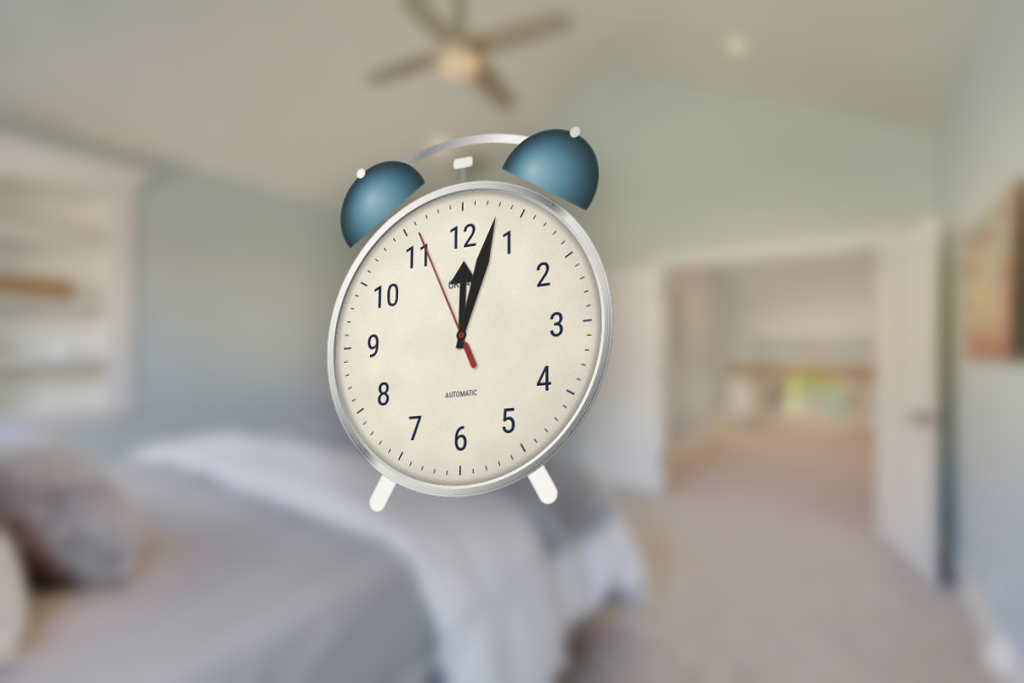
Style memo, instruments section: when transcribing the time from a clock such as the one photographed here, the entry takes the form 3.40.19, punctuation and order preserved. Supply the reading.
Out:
12.02.56
